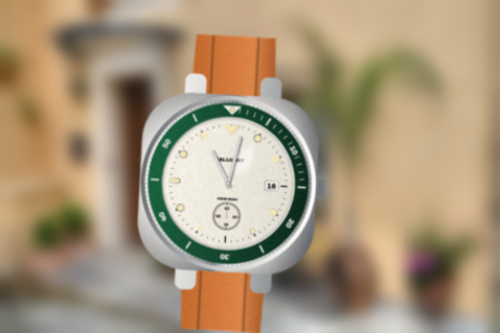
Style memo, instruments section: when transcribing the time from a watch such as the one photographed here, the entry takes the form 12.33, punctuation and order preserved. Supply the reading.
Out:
11.02
